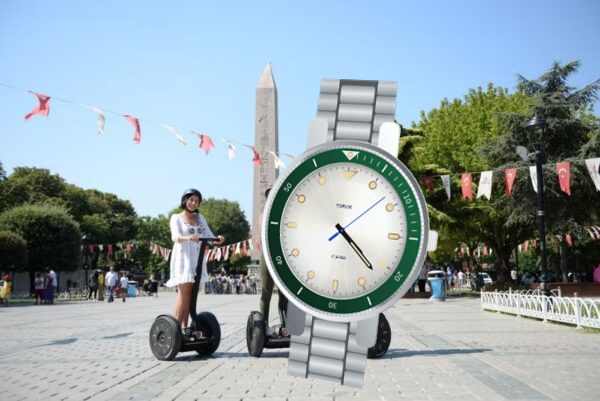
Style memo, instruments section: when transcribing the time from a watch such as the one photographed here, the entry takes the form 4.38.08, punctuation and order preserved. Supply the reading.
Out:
4.22.08
